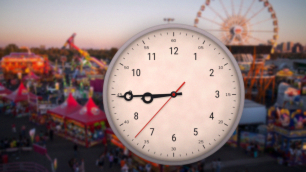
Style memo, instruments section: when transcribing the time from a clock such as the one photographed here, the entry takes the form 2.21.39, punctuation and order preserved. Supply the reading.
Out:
8.44.37
